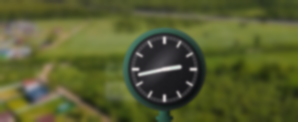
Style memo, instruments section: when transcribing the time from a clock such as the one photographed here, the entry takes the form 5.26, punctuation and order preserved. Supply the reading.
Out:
2.43
